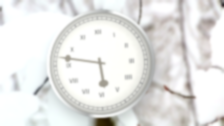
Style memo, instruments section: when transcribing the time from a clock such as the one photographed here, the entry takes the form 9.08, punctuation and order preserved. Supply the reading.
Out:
5.47
